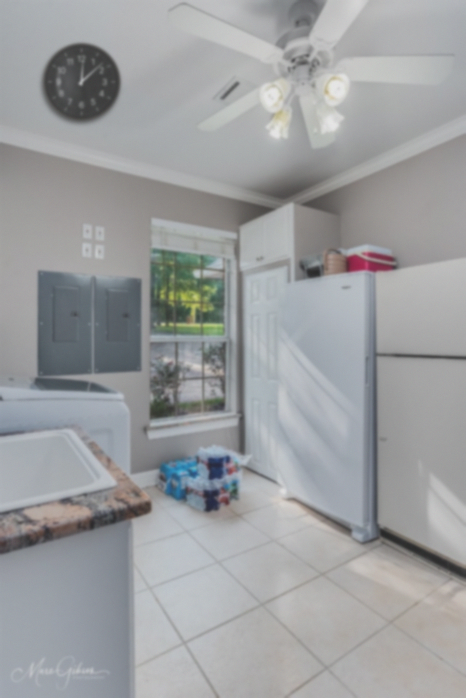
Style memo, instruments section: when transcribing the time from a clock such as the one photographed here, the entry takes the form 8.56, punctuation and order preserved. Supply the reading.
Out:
12.08
